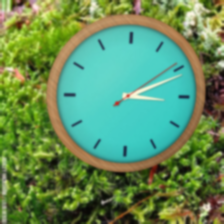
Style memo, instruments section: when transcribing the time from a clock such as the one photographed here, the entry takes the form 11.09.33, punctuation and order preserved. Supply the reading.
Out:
3.11.09
